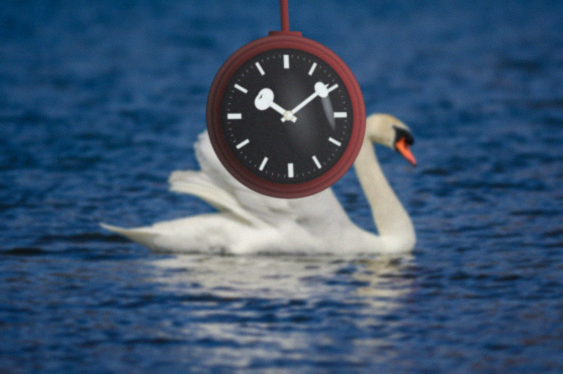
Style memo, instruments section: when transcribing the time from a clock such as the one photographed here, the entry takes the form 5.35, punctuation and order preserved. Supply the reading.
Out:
10.09
